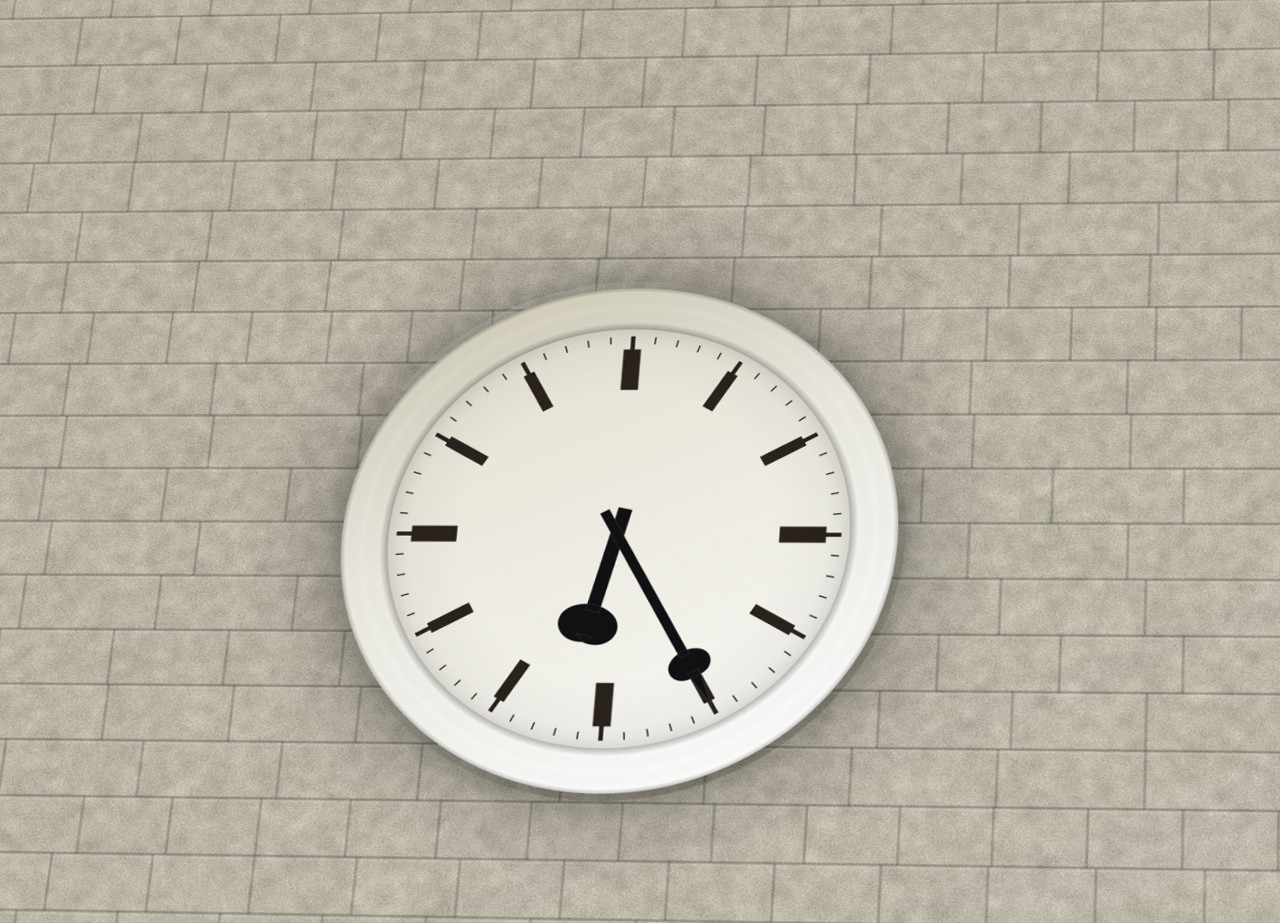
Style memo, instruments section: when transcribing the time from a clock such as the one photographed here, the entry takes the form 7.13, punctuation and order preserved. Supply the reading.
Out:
6.25
